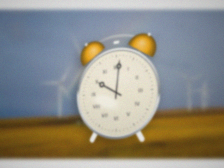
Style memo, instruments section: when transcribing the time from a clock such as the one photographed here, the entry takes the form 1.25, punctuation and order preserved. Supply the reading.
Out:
10.01
